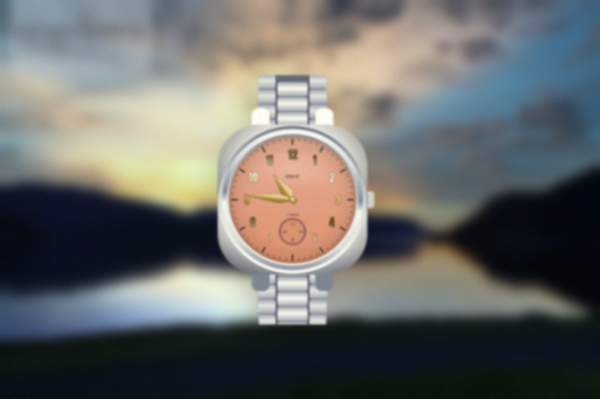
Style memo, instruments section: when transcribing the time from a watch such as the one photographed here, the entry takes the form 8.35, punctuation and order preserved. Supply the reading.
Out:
10.46
